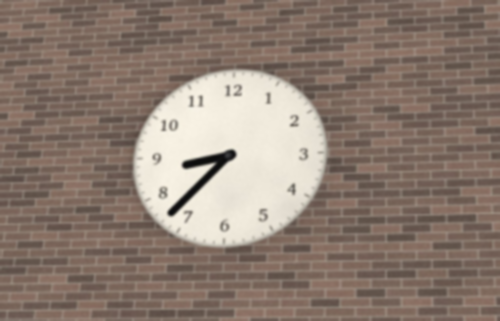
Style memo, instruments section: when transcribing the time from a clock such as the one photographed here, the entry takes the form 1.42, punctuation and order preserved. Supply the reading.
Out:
8.37
